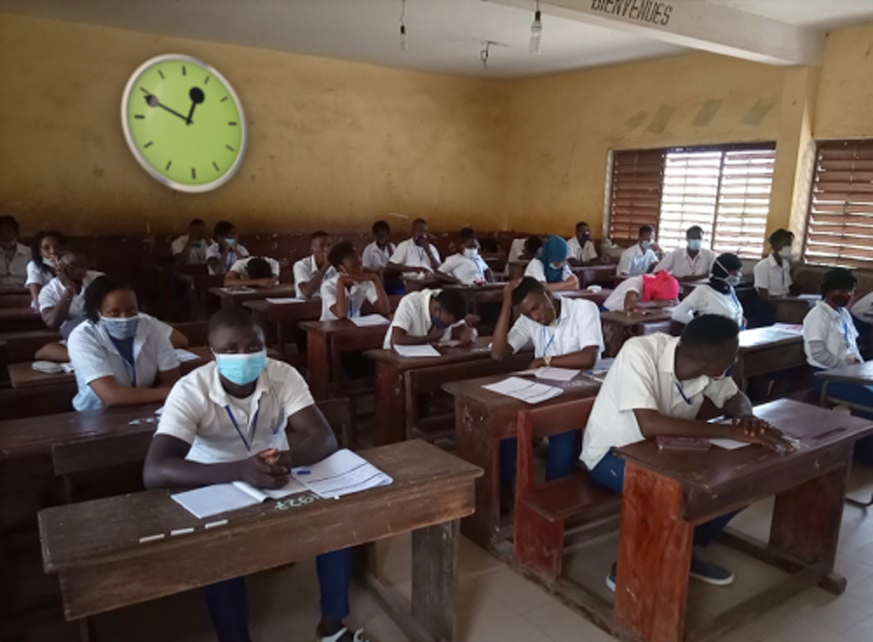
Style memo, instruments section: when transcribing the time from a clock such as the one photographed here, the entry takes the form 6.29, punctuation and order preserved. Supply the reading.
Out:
12.49
